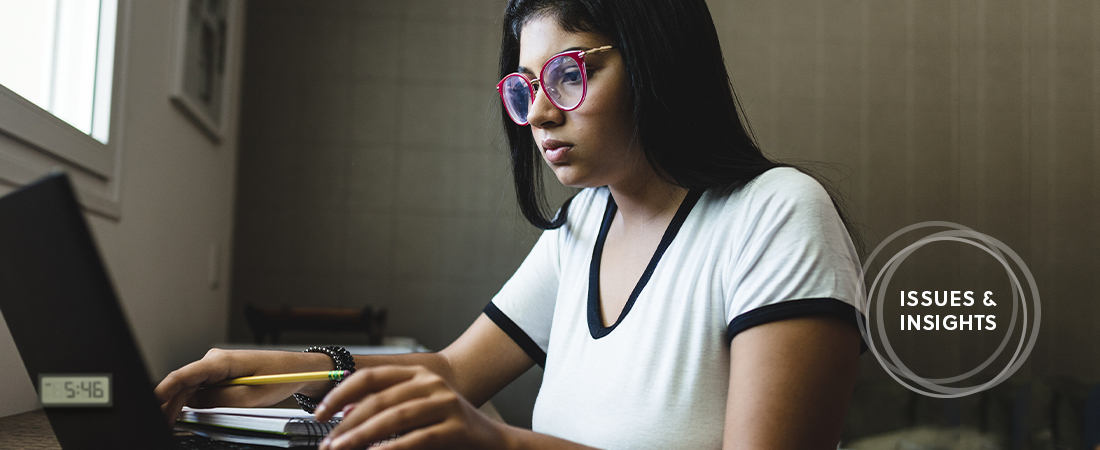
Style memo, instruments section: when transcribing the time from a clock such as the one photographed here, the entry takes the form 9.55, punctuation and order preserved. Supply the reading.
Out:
5.46
